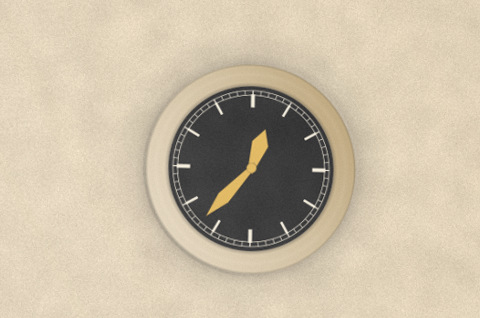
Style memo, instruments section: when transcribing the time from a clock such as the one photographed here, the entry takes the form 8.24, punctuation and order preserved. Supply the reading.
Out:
12.37
